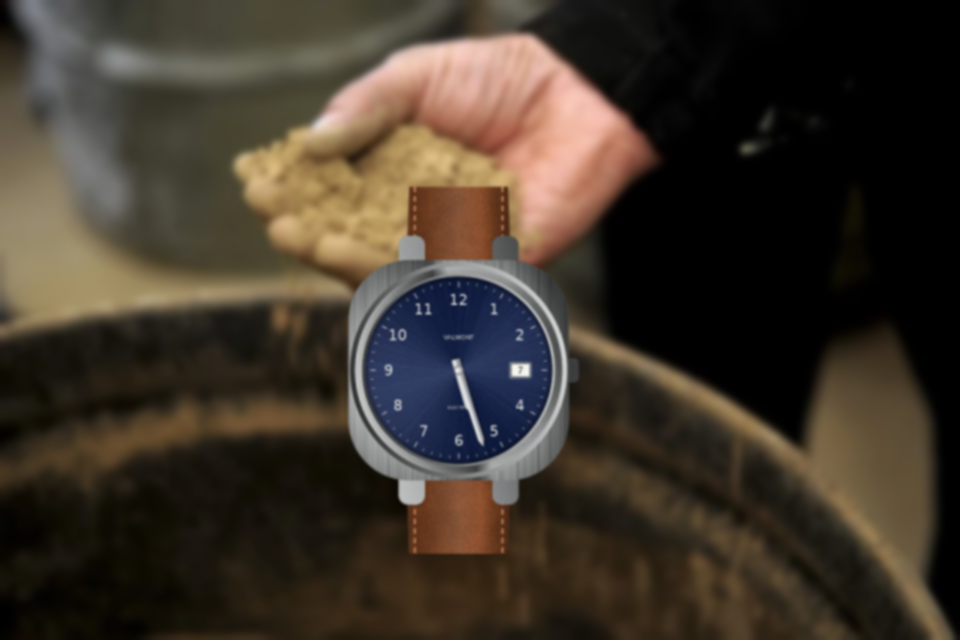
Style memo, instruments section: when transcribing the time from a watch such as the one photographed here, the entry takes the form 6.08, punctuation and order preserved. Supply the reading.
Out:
5.27
